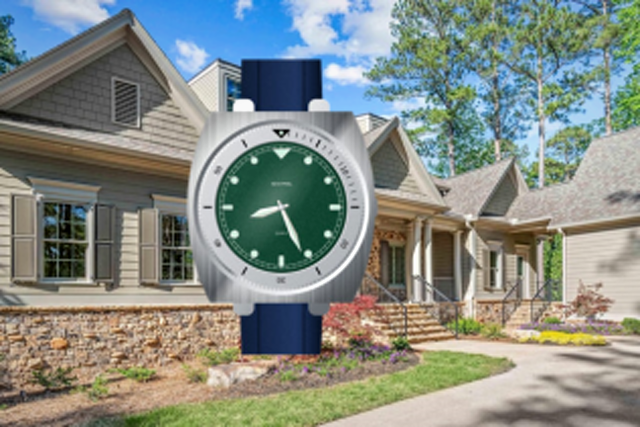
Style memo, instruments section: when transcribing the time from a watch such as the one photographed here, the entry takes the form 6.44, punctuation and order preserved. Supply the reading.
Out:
8.26
